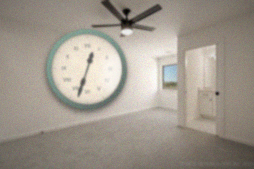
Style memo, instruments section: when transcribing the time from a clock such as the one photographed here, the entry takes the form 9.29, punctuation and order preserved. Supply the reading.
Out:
12.33
